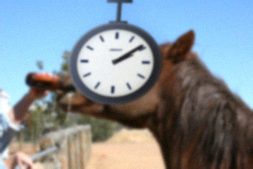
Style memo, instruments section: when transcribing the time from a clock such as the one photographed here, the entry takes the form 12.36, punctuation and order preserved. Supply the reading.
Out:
2.09
